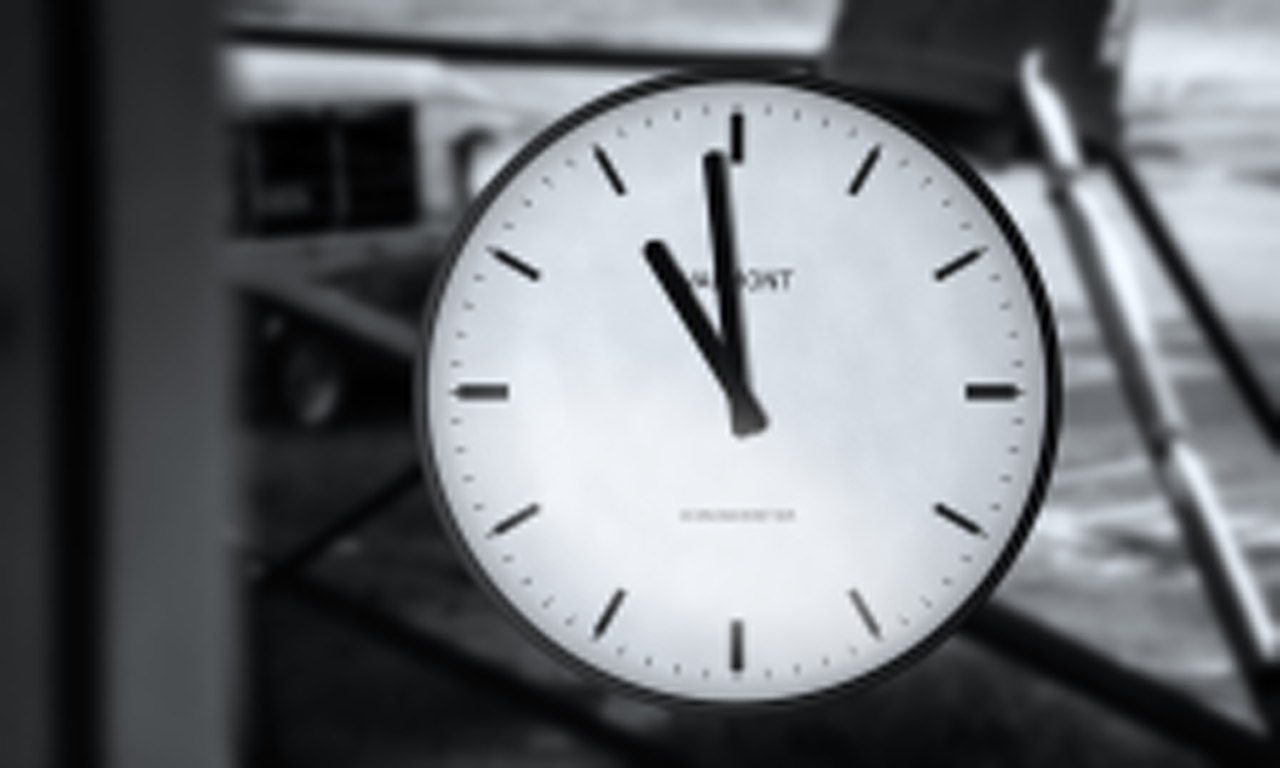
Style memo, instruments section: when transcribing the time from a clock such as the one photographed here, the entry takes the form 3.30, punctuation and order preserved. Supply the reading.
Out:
10.59
